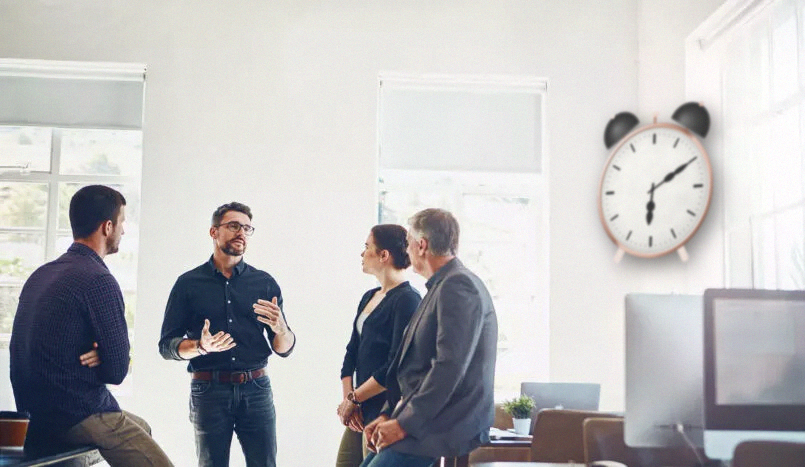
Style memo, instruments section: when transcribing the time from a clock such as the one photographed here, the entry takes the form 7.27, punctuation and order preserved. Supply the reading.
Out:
6.10
